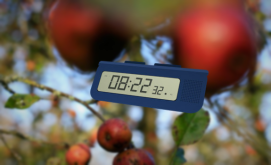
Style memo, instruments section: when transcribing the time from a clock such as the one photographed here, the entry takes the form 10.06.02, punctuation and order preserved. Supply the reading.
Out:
8.22.32
